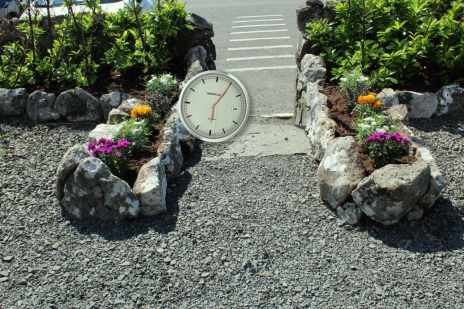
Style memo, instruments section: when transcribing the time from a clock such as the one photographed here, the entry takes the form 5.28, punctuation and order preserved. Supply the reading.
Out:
6.05
